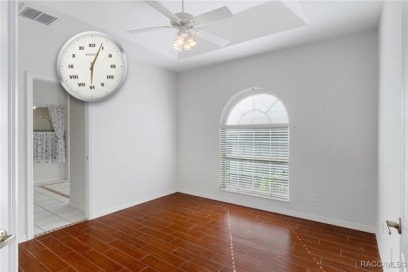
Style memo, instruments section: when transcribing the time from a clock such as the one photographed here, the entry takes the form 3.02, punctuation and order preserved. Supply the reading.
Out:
6.04
